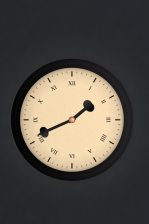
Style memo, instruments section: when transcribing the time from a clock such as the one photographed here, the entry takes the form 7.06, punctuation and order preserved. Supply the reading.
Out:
1.41
